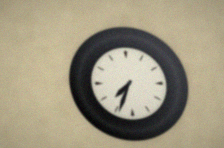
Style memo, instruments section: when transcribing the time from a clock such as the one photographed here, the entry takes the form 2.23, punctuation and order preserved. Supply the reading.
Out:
7.34
